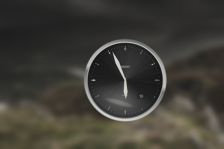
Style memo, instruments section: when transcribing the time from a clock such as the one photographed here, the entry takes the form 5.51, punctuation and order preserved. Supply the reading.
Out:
5.56
